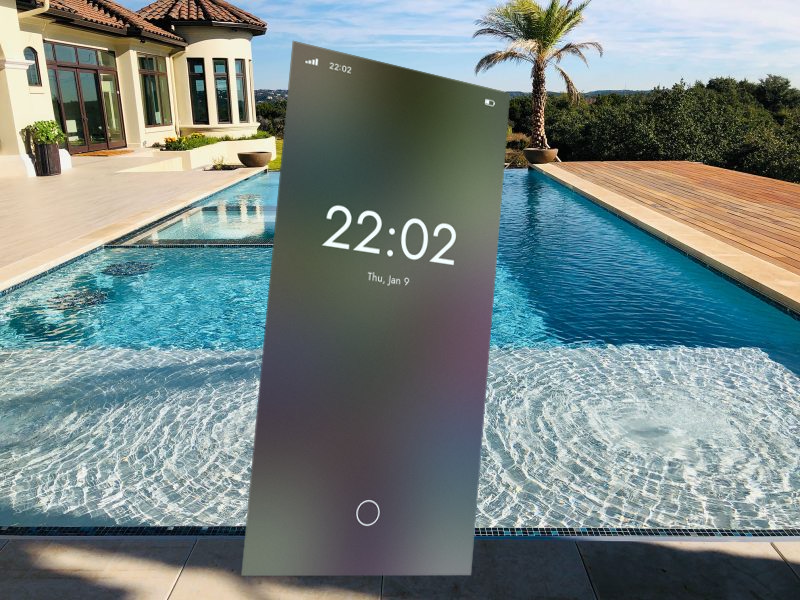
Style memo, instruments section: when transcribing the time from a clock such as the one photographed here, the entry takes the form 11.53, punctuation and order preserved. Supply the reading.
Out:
22.02
